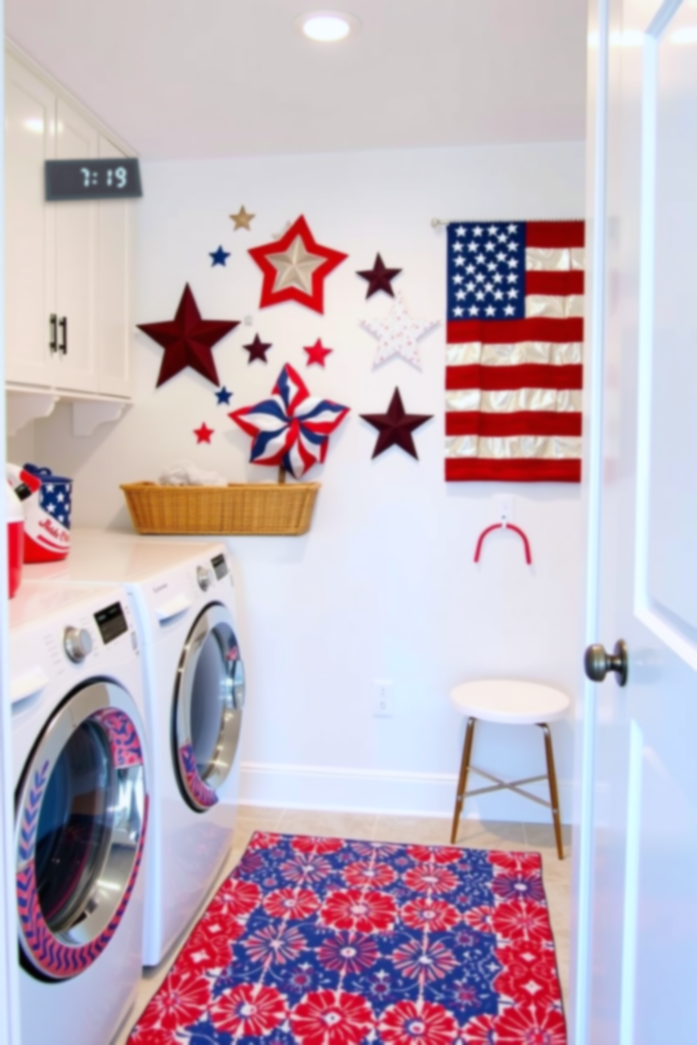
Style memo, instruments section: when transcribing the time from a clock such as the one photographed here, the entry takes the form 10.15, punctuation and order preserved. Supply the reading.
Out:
7.19
